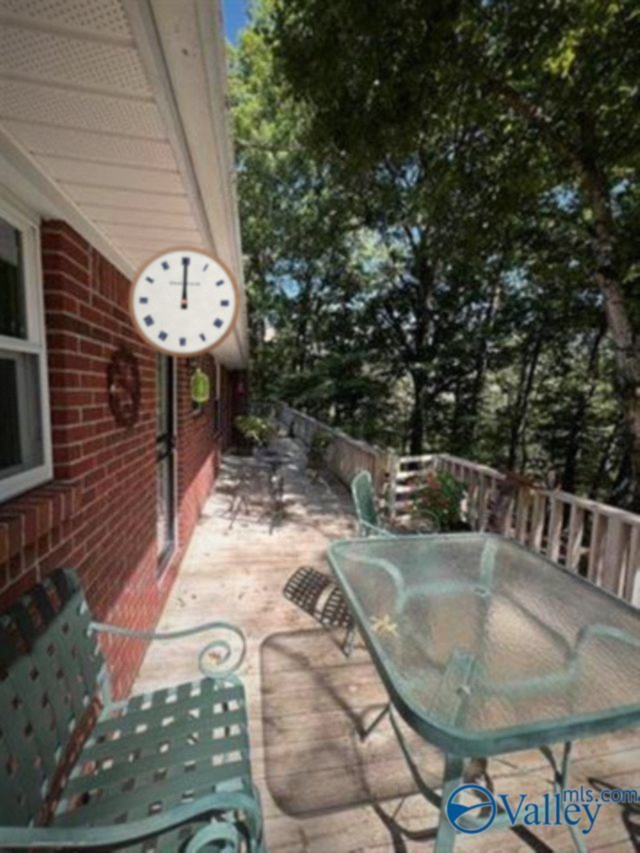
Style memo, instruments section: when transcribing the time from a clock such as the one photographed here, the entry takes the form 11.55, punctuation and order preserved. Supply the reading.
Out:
12.00
